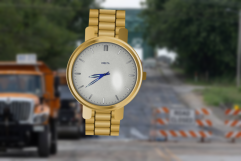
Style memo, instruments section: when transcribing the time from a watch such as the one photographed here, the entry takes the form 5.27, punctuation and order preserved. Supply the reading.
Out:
8.39
